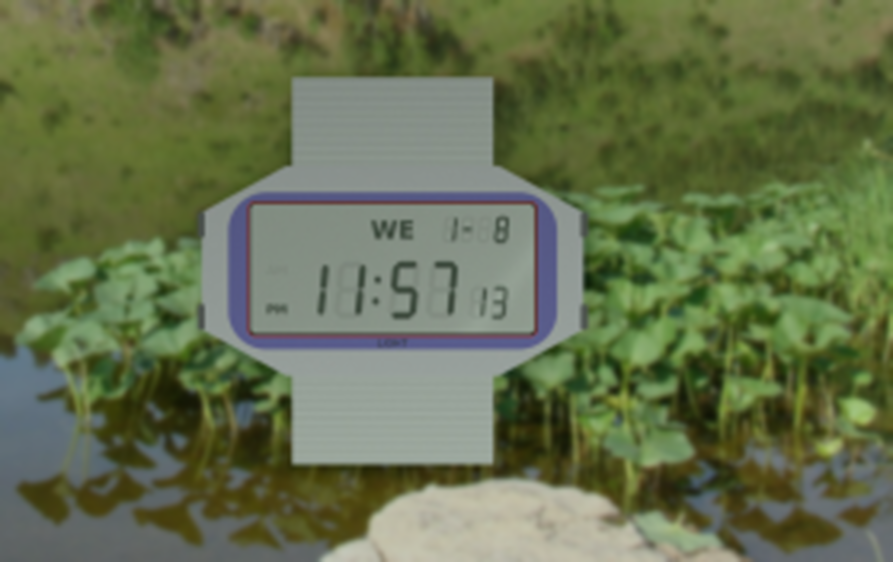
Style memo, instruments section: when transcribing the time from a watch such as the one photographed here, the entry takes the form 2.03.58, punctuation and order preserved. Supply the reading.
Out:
11.57.13
